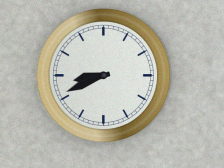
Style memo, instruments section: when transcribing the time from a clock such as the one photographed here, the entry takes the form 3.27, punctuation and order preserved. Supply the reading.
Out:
8.41
